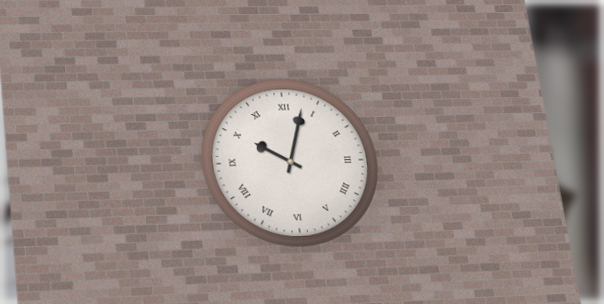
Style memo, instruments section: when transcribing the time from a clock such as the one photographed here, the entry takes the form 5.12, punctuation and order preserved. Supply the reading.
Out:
10.03
